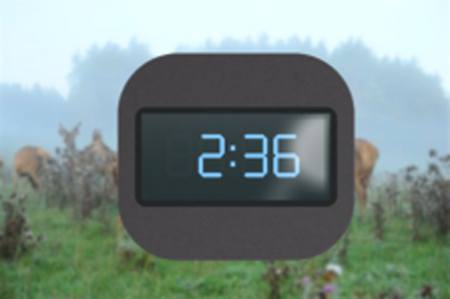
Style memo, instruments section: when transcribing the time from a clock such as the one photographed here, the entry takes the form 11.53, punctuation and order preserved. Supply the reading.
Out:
2.36
